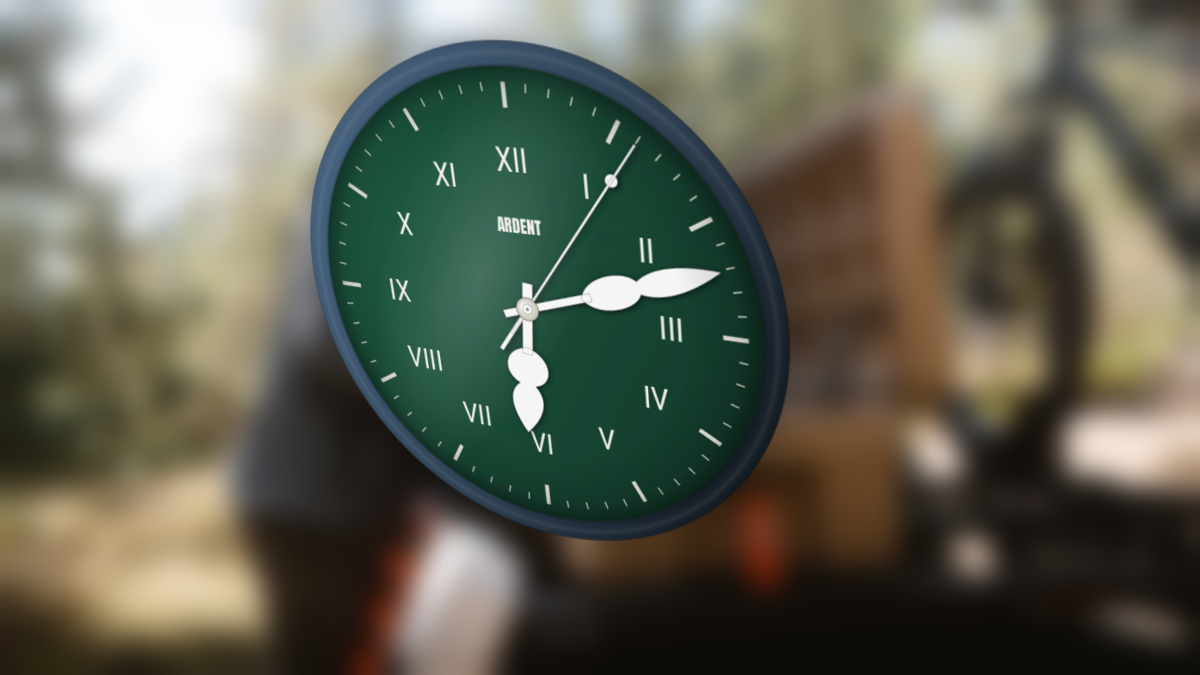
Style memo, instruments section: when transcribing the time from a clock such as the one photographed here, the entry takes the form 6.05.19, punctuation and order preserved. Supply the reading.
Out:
6.12.06
